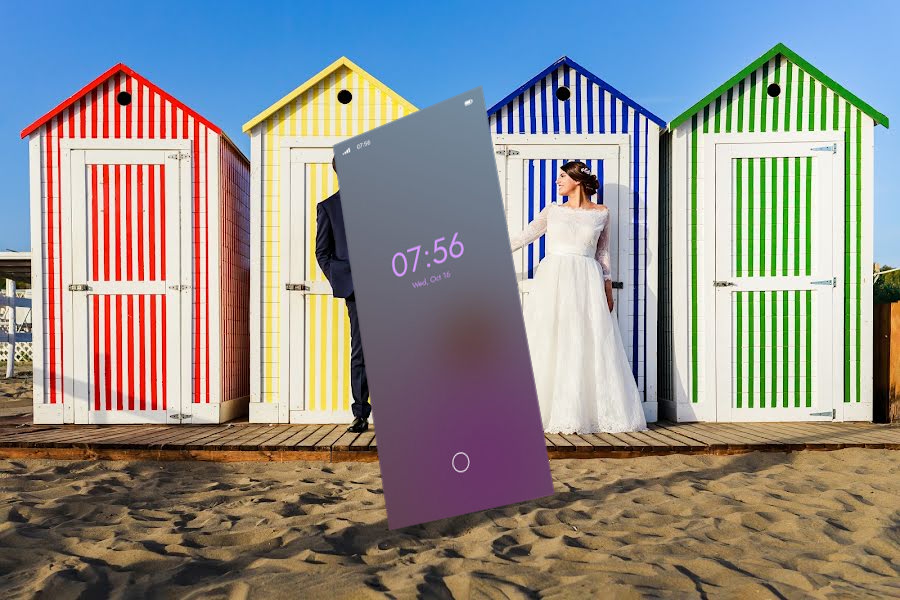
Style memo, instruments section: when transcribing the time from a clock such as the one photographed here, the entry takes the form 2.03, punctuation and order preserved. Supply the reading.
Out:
7.56
